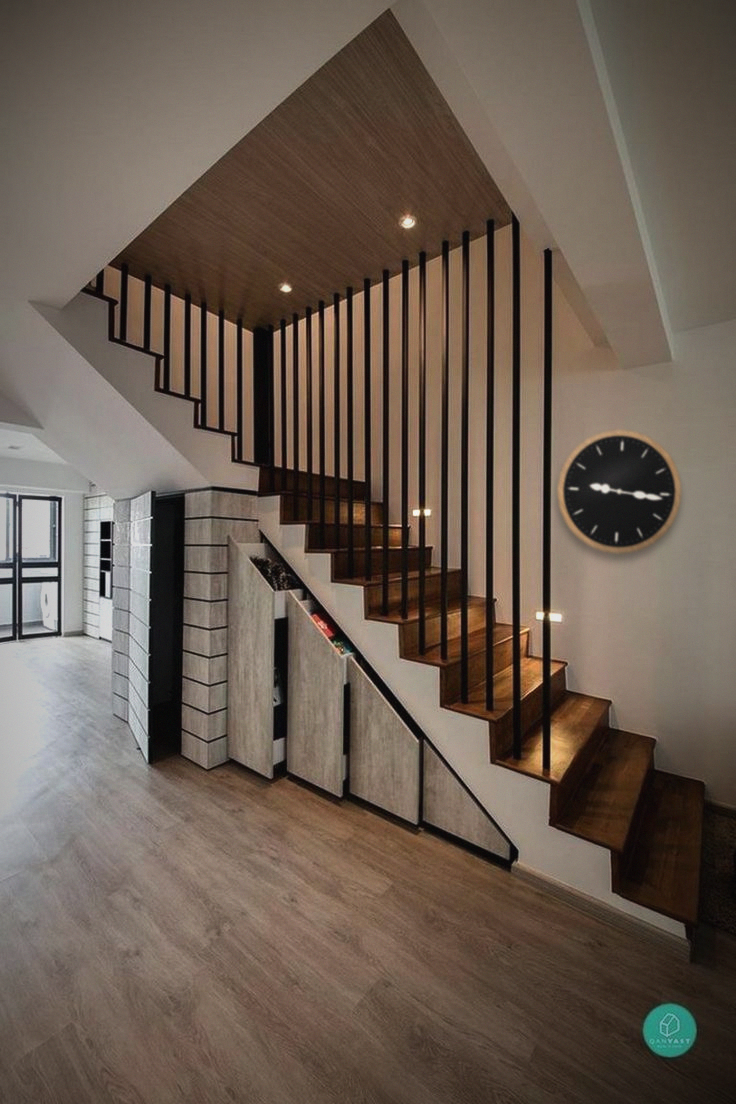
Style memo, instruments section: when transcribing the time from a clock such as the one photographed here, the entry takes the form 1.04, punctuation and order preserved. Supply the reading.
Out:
9.16
